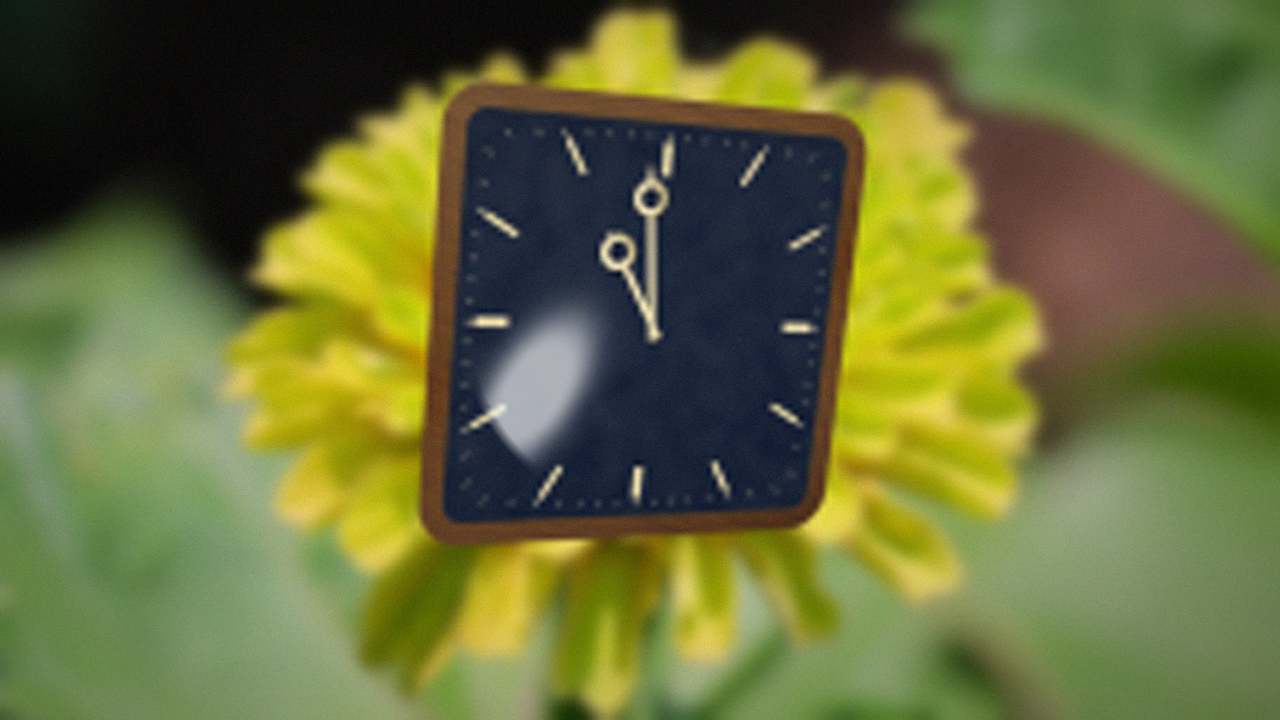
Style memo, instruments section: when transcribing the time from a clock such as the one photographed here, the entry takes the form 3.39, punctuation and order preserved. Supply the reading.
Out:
10.59
